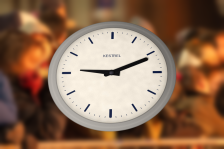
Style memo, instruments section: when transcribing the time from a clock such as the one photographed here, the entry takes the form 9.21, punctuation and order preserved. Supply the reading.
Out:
9.11
